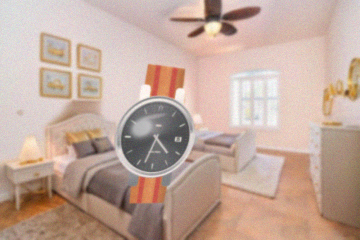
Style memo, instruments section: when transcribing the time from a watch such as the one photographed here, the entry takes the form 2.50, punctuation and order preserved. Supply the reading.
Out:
4.33
